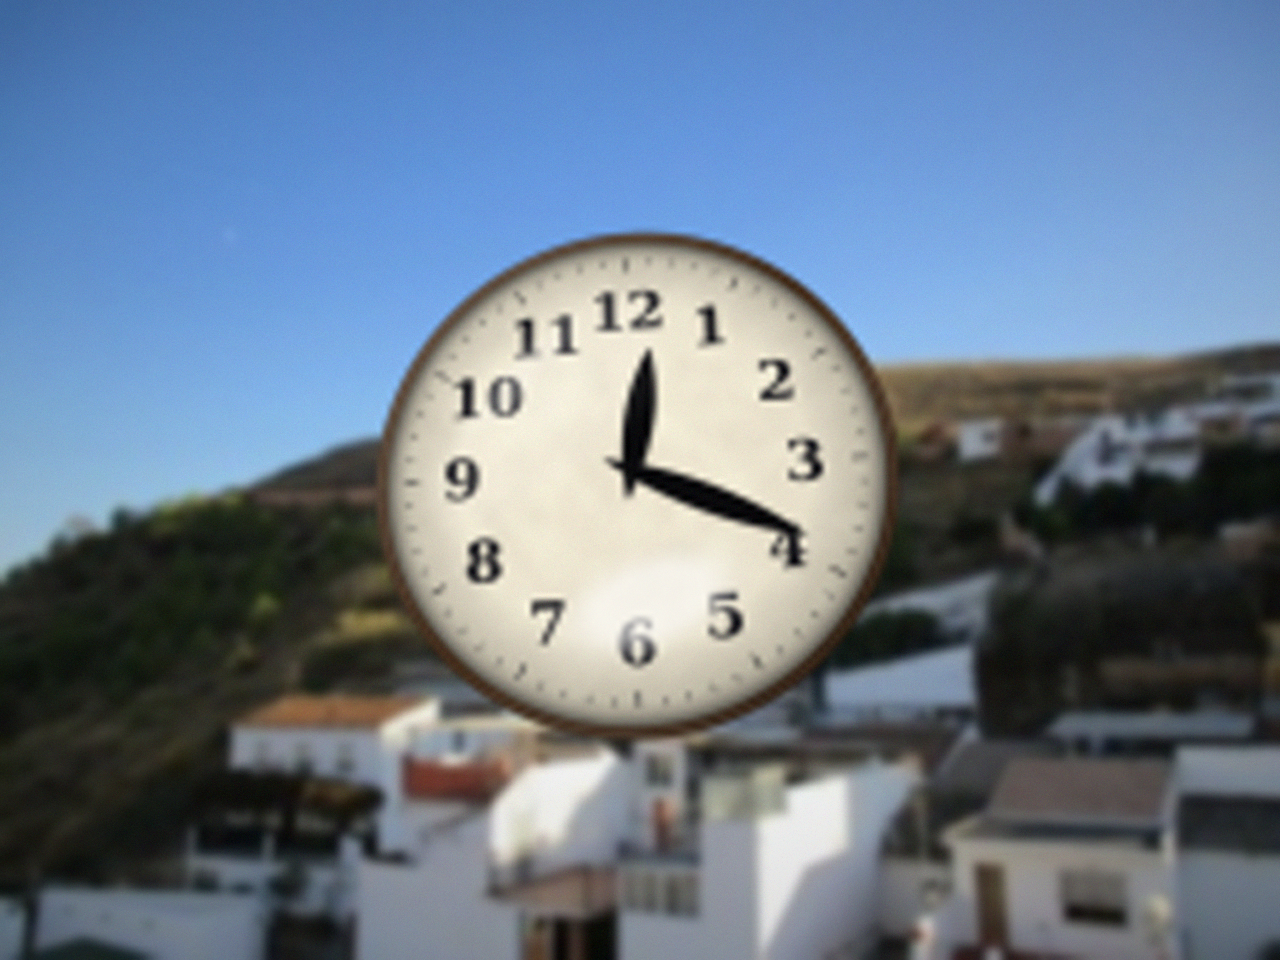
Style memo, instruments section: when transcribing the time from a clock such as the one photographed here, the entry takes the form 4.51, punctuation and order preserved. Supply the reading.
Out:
12.19
